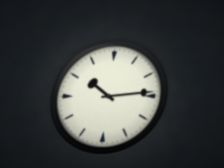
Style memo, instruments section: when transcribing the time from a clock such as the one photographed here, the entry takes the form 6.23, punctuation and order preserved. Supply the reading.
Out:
10.14
